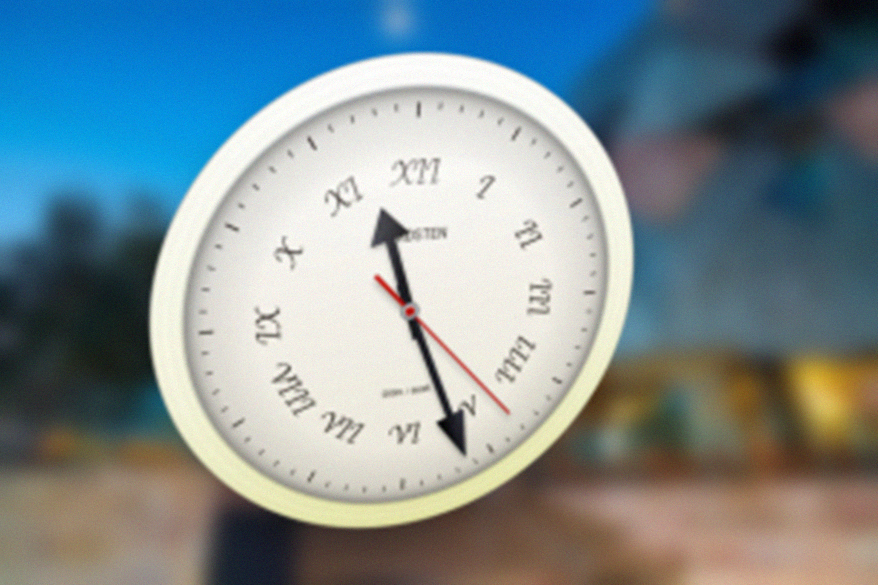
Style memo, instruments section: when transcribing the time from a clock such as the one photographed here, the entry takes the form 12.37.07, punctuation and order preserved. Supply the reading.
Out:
11.26.23
